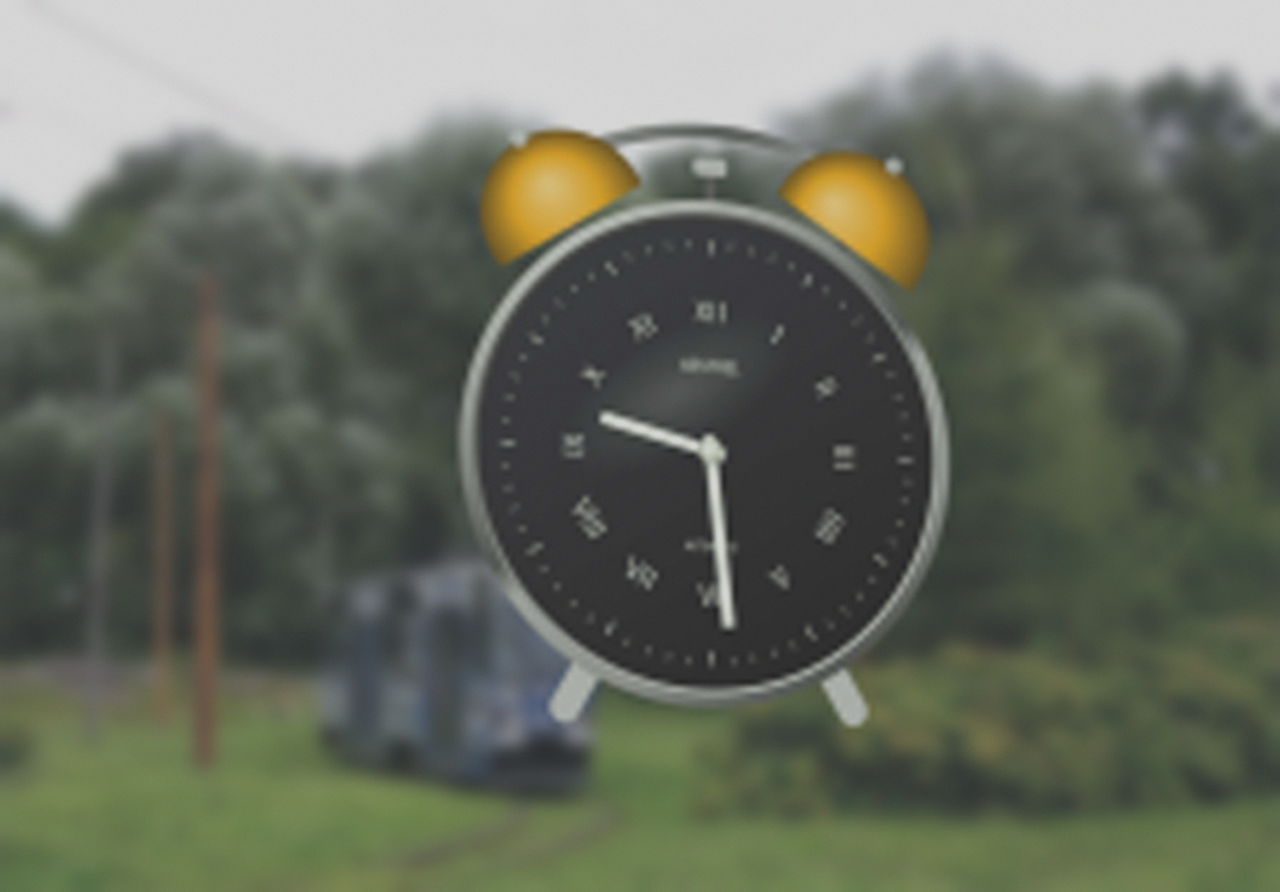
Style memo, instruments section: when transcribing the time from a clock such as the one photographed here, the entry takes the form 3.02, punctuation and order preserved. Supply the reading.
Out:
9.29
